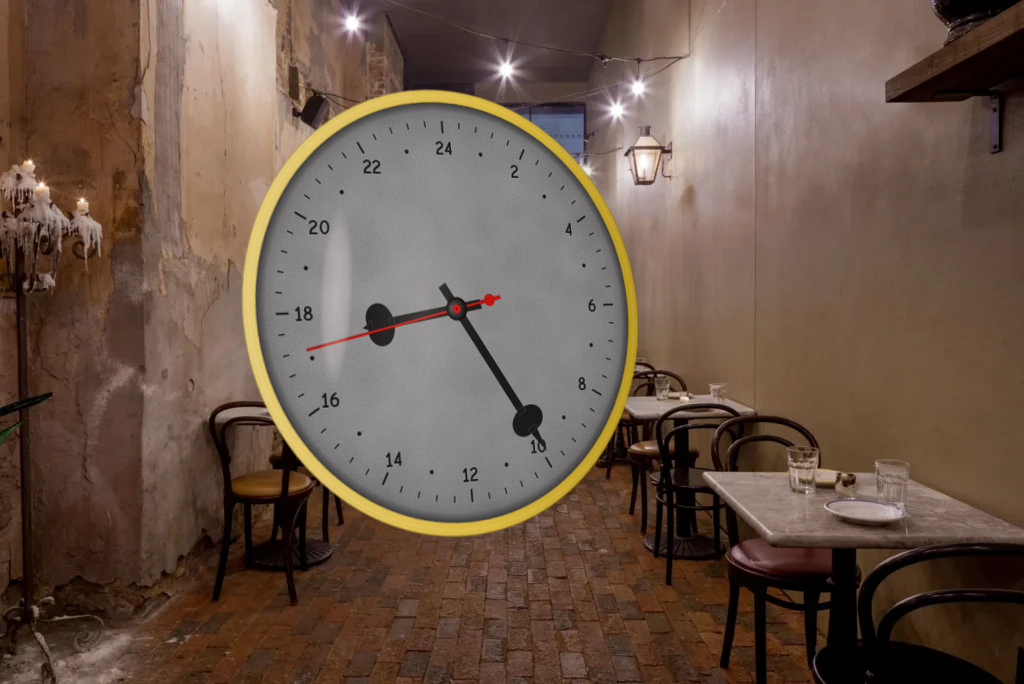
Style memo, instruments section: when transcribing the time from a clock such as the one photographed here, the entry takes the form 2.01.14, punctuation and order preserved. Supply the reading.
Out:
17.24.43
